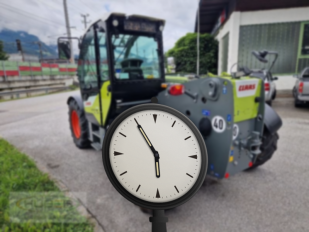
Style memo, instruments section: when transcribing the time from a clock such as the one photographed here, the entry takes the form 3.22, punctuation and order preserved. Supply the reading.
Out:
5.55
